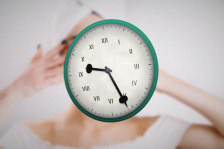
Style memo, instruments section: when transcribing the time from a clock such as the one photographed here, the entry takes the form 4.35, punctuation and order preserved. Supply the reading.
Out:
9.26
